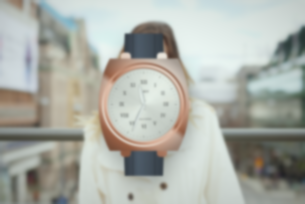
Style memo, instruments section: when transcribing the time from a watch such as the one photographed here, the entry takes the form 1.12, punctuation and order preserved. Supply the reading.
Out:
11.34
